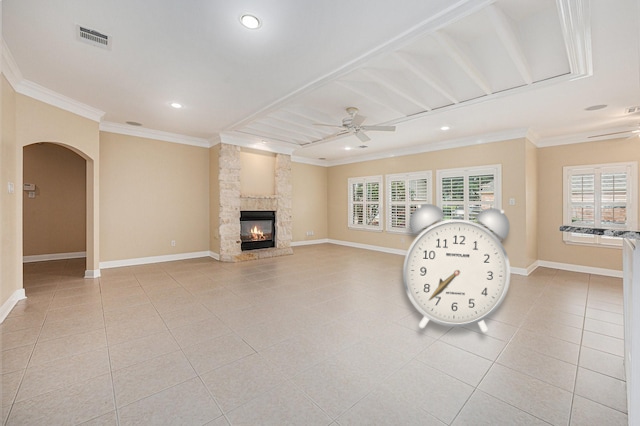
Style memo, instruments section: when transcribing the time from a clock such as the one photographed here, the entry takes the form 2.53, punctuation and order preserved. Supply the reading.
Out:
7.37
